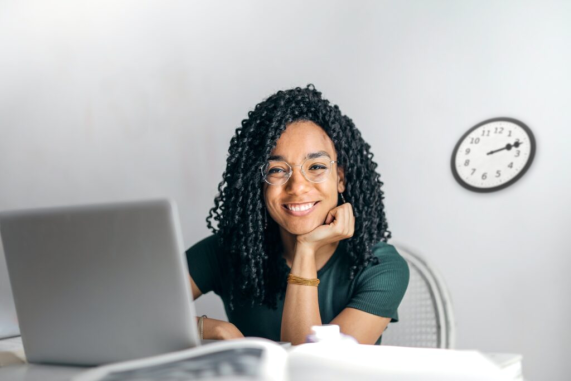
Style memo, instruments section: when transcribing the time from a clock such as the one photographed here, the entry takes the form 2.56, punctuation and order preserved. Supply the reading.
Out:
2.11
